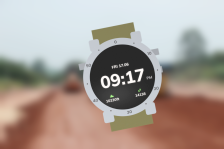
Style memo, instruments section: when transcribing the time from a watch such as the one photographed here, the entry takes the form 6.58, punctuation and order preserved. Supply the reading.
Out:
9.17
